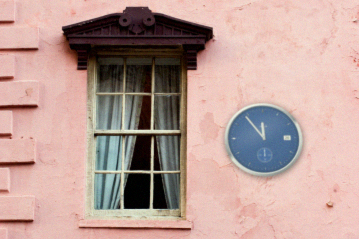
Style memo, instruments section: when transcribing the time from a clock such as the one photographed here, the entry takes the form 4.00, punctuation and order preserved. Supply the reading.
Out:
11.54
